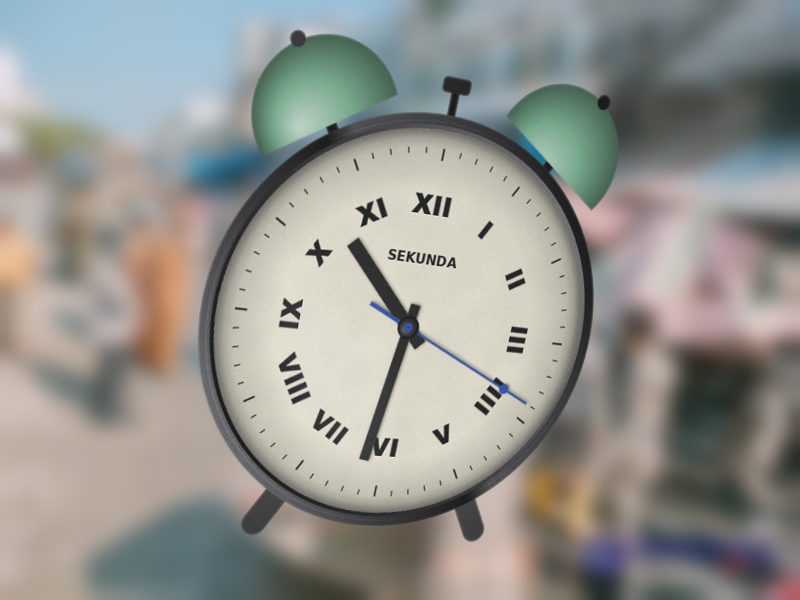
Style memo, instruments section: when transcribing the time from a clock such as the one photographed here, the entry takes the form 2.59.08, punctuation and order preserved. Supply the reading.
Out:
10.31.19
